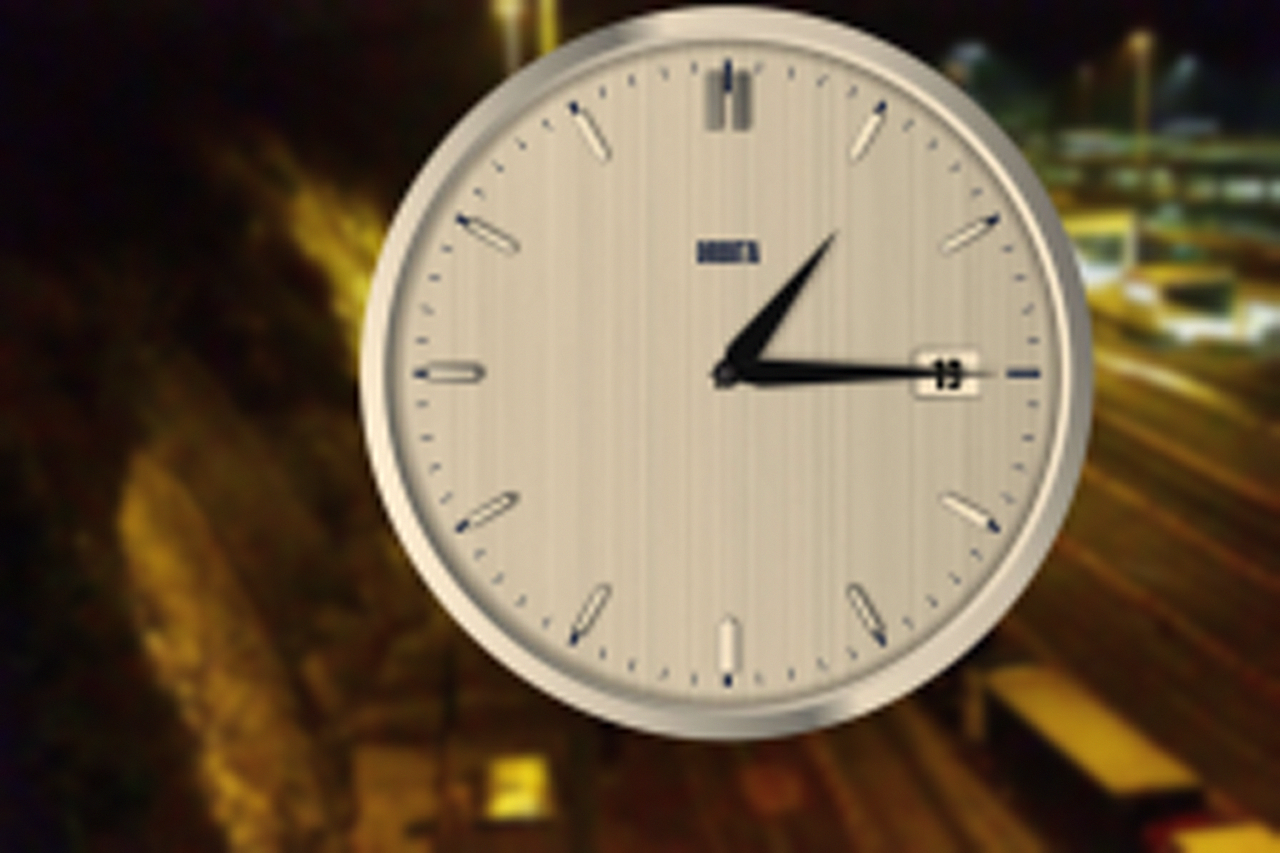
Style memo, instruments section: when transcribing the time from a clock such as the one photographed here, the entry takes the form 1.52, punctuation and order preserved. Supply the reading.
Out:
1.15
